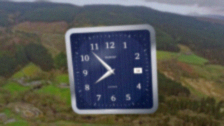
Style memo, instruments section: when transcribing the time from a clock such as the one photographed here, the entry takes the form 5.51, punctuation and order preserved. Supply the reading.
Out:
7.53
